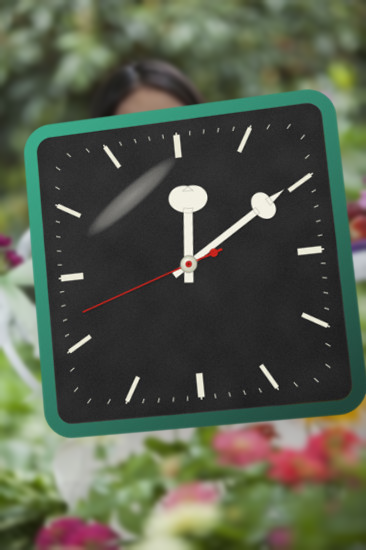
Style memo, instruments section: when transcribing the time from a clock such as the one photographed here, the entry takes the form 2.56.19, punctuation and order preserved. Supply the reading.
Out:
12.09.42
